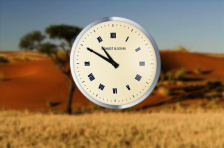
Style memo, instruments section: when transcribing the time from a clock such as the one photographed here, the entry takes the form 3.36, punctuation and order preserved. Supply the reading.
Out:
10.50
